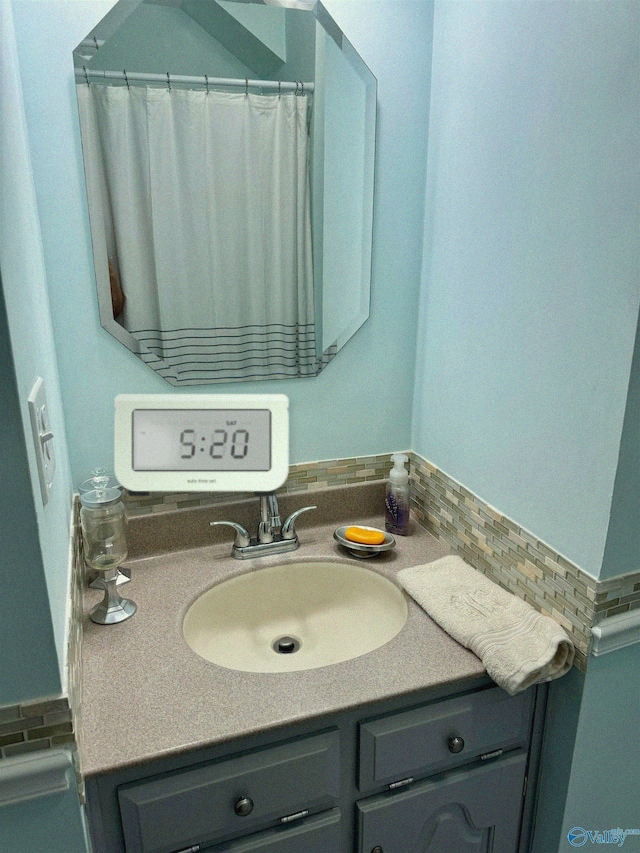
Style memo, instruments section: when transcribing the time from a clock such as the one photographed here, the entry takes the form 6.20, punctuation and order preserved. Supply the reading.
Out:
5.20
